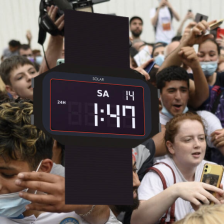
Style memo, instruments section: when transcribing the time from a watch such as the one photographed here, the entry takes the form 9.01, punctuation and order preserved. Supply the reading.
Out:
1.47
